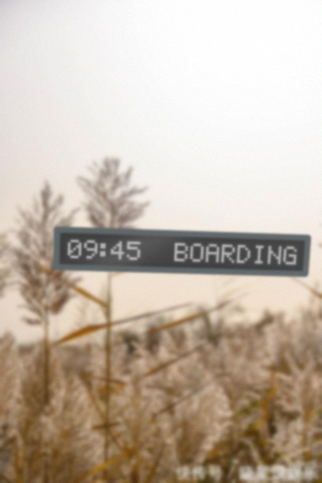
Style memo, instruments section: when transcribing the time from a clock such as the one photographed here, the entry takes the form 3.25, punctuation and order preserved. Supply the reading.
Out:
9.45
